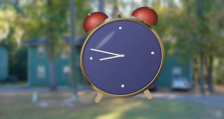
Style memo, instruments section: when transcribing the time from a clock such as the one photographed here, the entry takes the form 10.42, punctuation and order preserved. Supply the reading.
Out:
8.48
